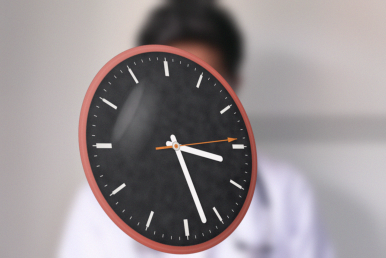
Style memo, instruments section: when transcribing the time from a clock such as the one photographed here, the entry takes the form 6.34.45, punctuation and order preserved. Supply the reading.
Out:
3.27.14
